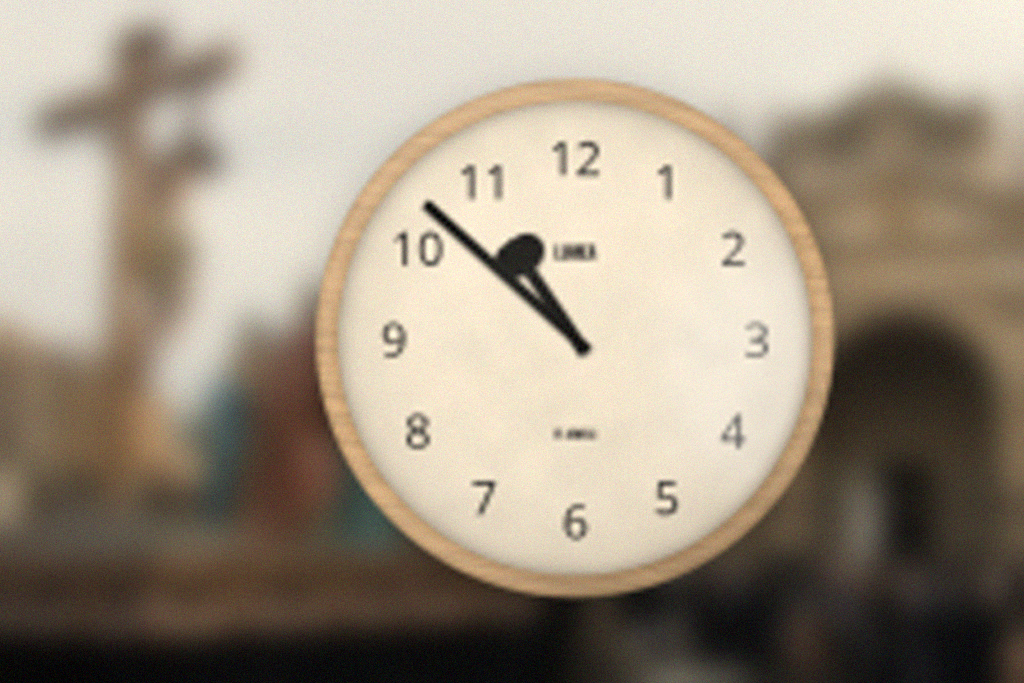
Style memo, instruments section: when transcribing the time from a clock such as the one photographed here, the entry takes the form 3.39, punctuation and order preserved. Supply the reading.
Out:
10.52
